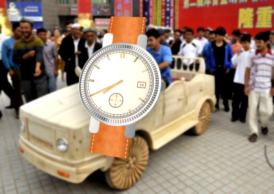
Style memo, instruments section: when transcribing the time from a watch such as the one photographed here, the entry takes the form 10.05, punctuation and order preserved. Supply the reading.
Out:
7.40
